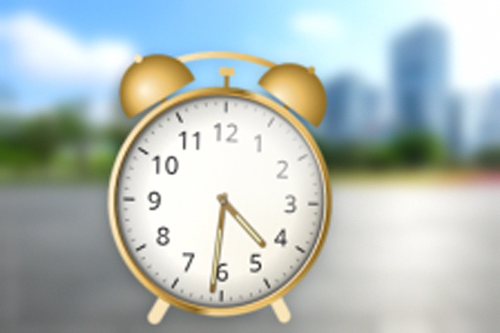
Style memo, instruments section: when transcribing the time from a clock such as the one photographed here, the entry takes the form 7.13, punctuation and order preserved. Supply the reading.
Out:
4.31
